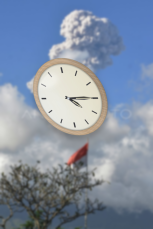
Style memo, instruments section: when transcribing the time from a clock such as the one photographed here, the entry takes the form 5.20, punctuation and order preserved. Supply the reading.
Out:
4.15
